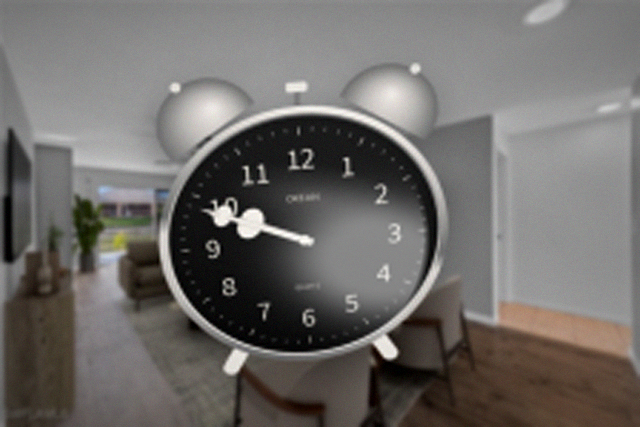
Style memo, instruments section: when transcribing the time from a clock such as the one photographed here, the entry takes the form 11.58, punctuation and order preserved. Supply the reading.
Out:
9.49
